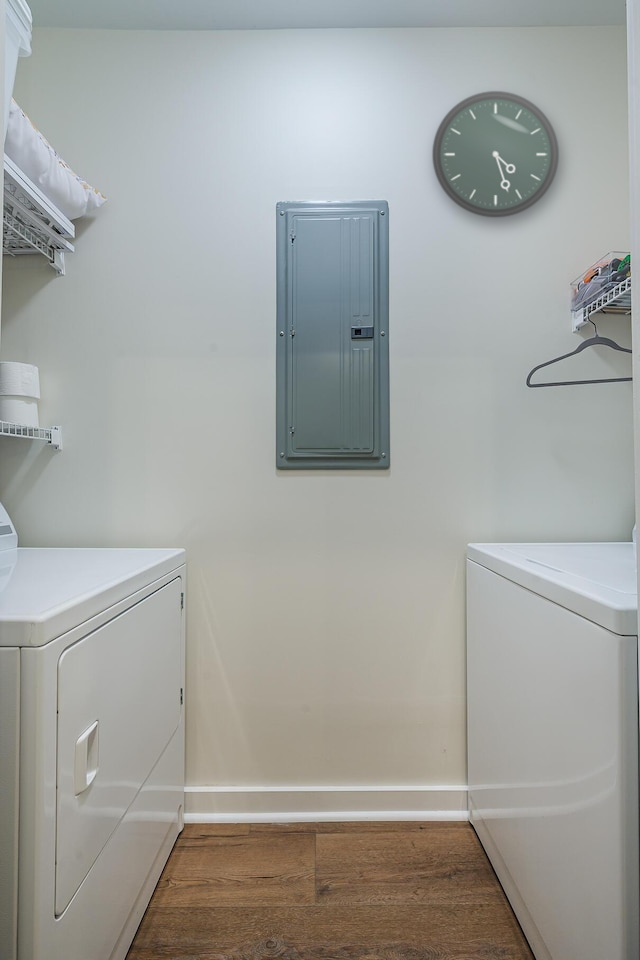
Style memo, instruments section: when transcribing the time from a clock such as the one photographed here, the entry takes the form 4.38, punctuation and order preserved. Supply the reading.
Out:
4.27
